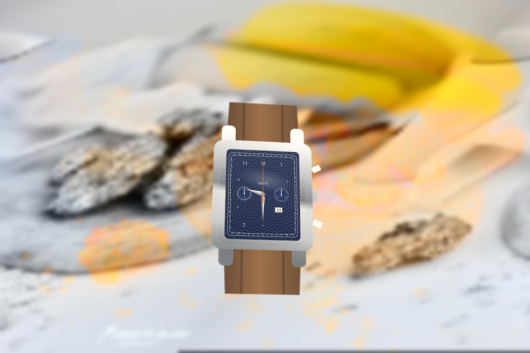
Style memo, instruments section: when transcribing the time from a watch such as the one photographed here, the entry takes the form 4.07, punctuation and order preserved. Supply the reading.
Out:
9.30
